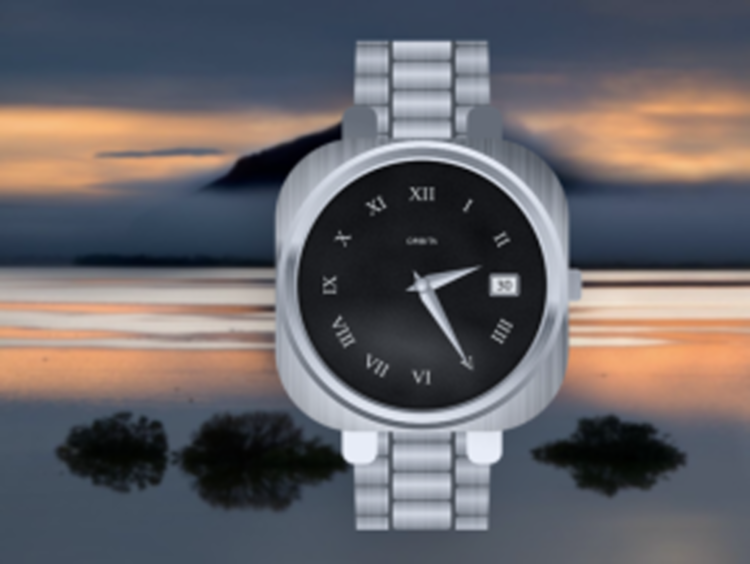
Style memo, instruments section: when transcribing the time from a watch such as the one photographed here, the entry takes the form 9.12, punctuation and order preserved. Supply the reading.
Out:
2.25
